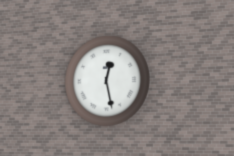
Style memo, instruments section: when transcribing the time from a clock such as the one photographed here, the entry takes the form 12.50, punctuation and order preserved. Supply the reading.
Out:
12.28
